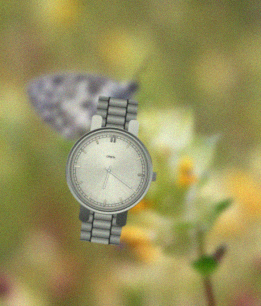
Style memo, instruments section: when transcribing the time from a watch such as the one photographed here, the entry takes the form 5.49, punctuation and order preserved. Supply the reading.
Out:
6.20
